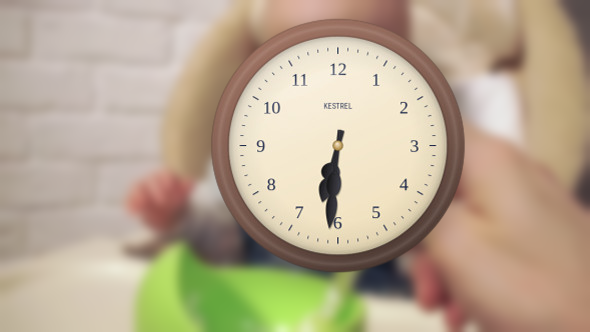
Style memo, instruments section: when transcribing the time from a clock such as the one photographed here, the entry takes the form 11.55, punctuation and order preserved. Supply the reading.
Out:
6.31
